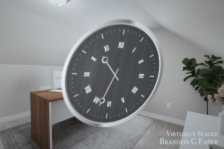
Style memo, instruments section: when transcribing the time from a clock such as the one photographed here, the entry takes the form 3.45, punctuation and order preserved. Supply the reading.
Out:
10.33
